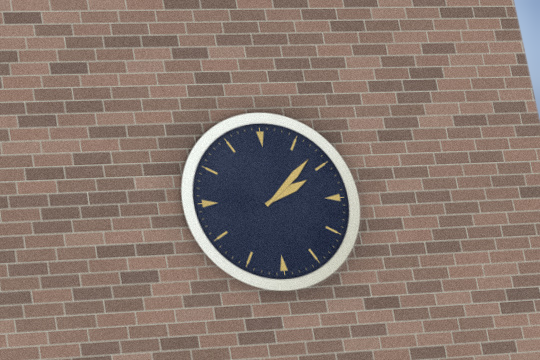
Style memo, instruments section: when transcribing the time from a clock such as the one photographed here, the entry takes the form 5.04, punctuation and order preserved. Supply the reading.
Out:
2.08
